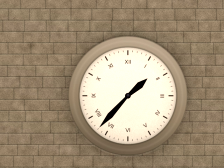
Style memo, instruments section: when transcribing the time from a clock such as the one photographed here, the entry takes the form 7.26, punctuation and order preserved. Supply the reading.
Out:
1.37
